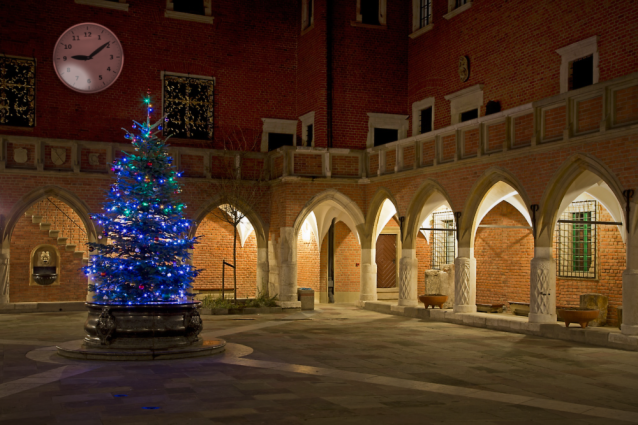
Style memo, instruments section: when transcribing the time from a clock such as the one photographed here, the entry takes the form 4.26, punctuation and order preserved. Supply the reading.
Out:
9.09
